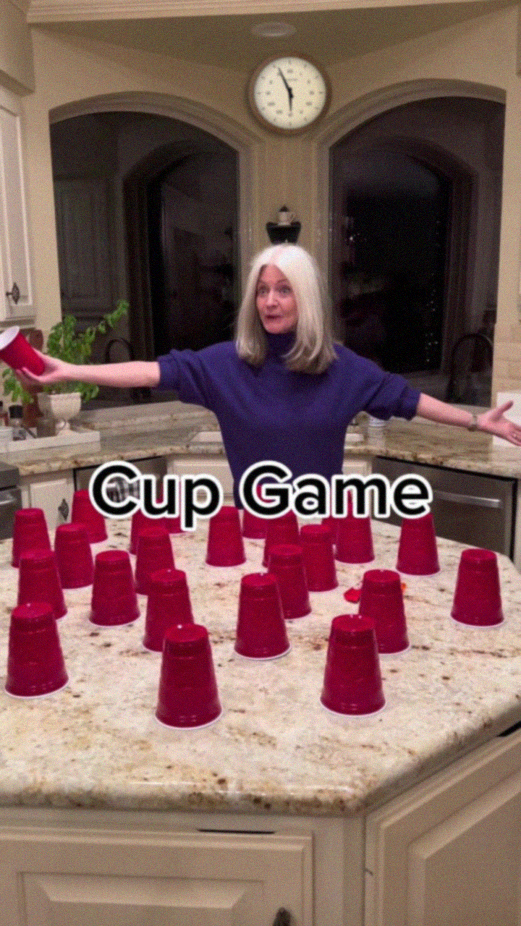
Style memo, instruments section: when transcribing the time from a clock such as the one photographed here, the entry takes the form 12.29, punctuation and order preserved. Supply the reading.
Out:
5.56
